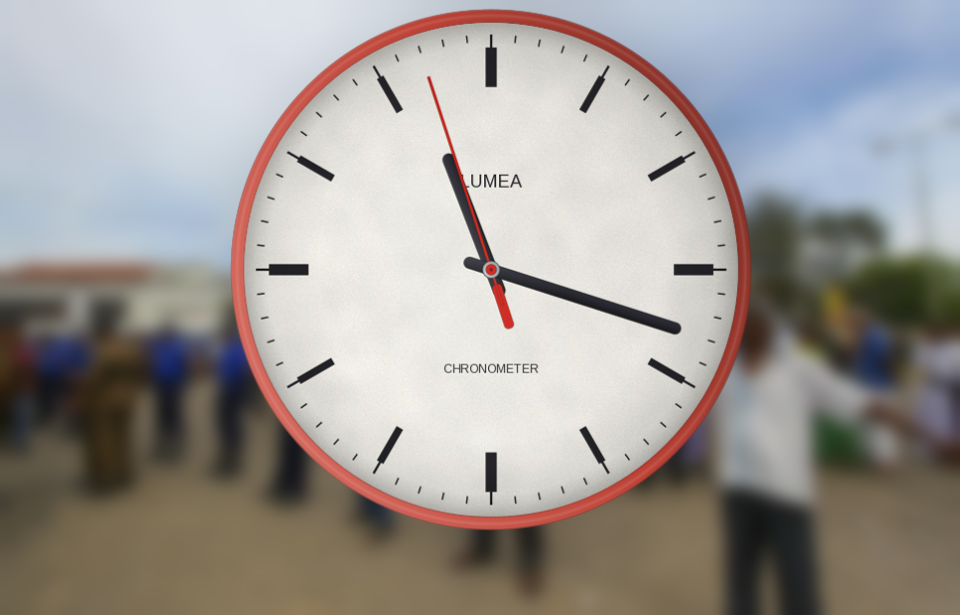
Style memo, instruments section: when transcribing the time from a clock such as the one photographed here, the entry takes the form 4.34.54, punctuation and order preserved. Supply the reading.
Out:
11.17.57
